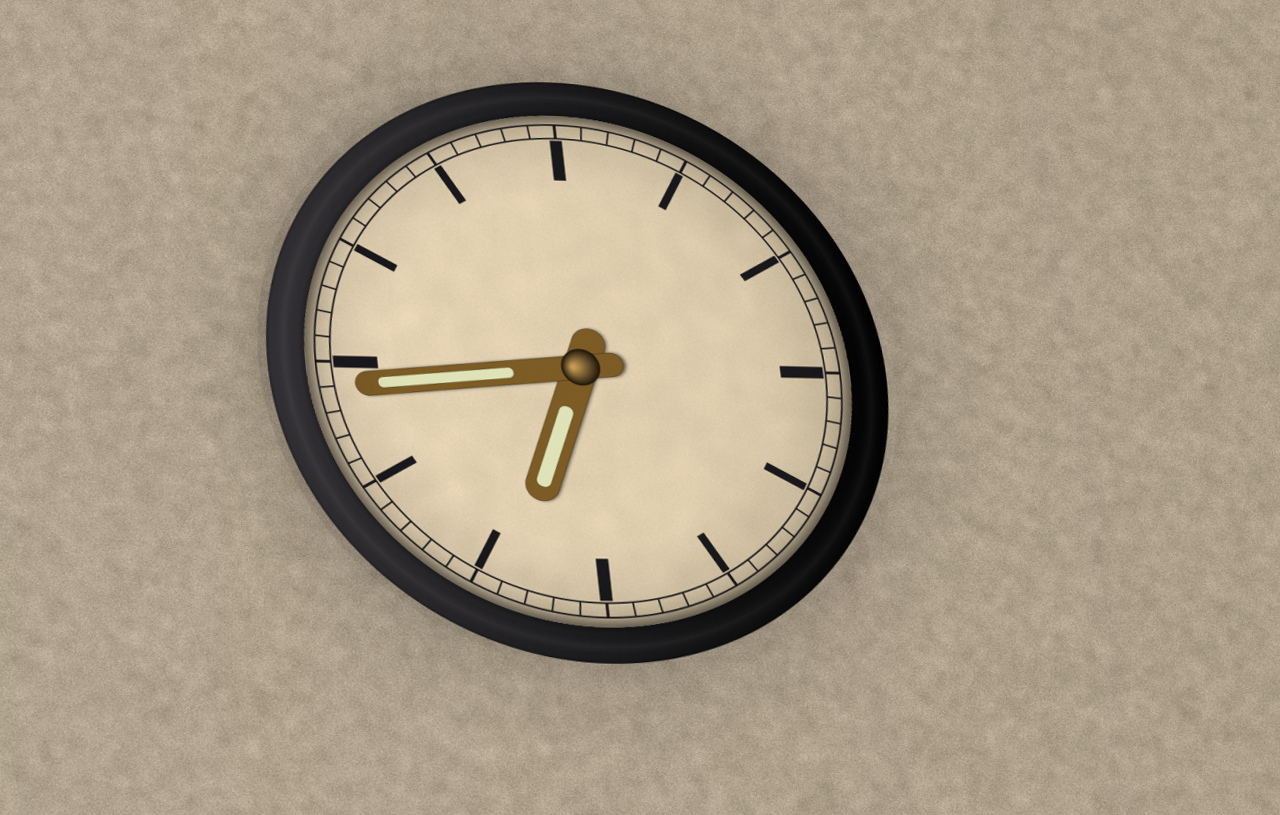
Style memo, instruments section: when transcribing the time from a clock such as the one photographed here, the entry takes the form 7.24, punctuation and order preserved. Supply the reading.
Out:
6.44
